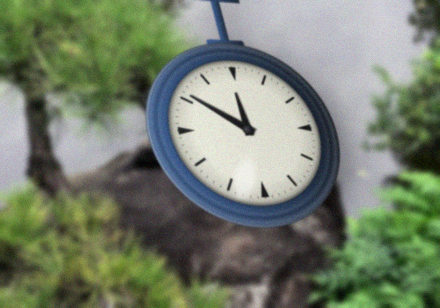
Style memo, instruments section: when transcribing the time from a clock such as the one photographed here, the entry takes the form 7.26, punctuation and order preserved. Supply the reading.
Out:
11.51
